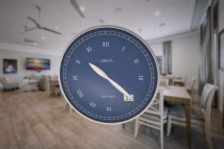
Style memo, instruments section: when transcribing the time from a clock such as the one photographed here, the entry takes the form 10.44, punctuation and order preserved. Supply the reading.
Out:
10.22
